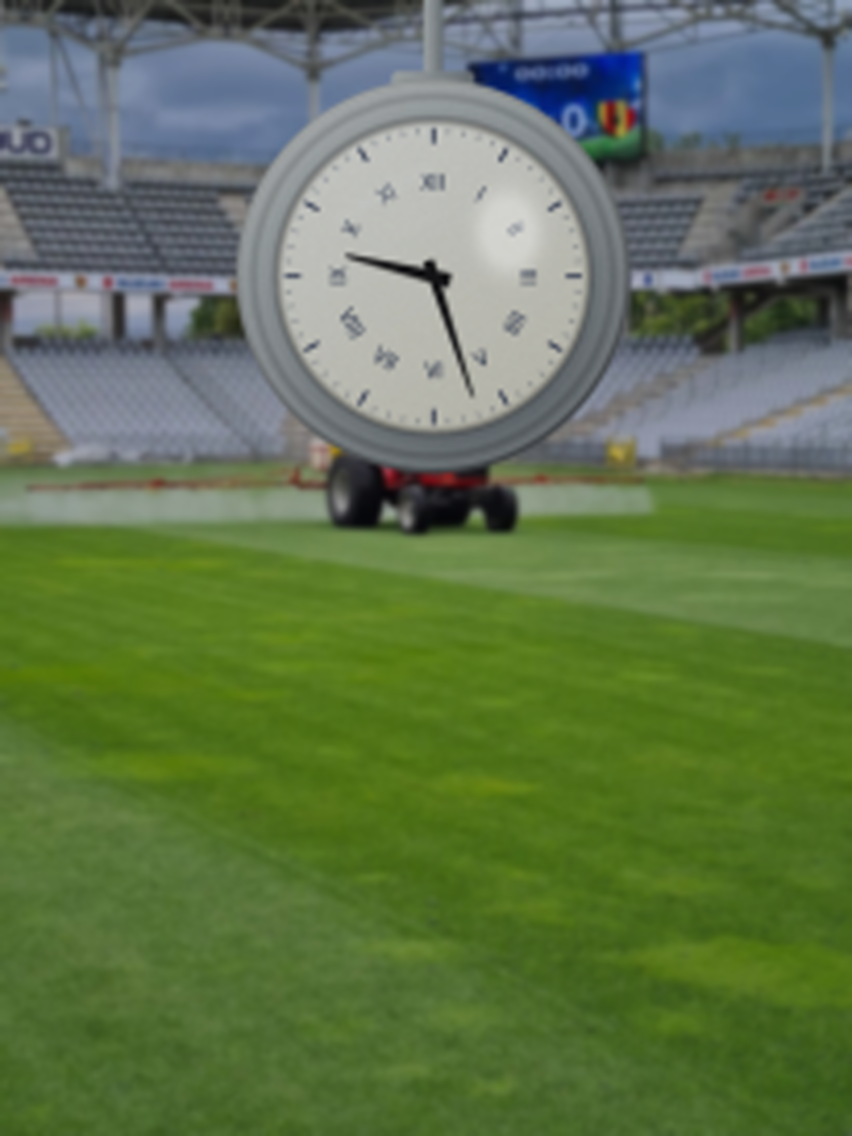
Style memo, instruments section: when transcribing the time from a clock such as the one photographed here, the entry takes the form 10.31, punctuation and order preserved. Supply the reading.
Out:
9.27
